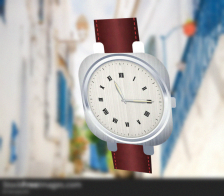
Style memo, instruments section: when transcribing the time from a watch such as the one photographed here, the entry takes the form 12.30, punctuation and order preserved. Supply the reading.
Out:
11.15
